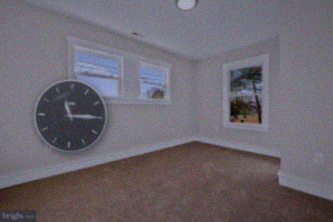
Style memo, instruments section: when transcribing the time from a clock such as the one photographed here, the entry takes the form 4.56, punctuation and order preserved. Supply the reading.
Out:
11.15
